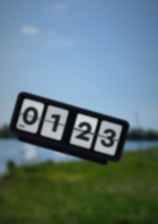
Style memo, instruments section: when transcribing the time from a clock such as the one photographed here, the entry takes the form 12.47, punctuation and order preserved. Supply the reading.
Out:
1.23
